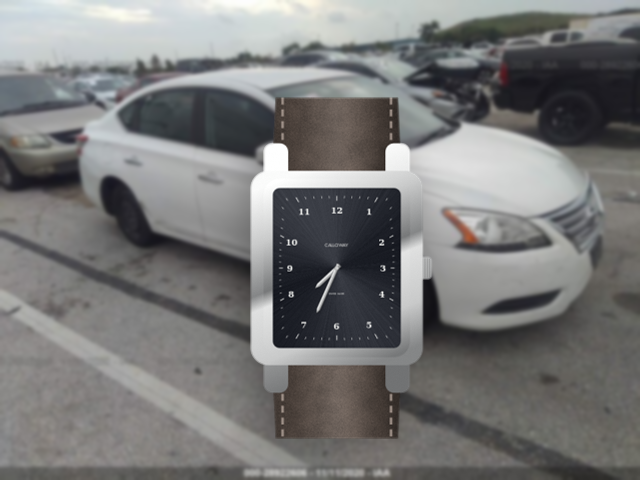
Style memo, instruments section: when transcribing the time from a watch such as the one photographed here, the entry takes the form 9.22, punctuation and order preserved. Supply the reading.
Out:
7.34
